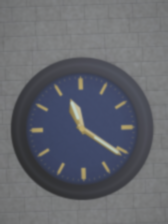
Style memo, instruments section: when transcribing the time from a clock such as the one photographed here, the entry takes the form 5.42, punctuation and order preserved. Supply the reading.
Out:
11.21
